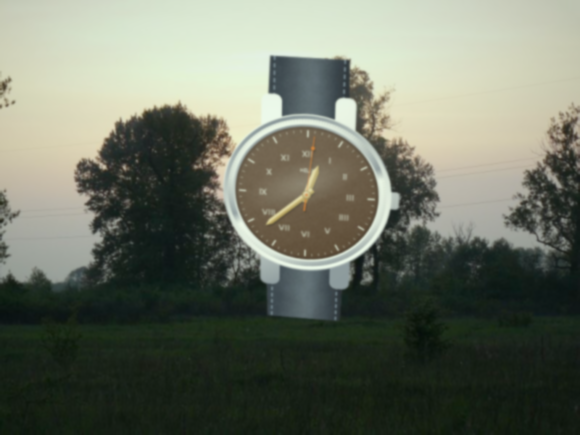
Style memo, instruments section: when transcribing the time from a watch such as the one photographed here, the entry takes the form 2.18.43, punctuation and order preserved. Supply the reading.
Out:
12.38.01
